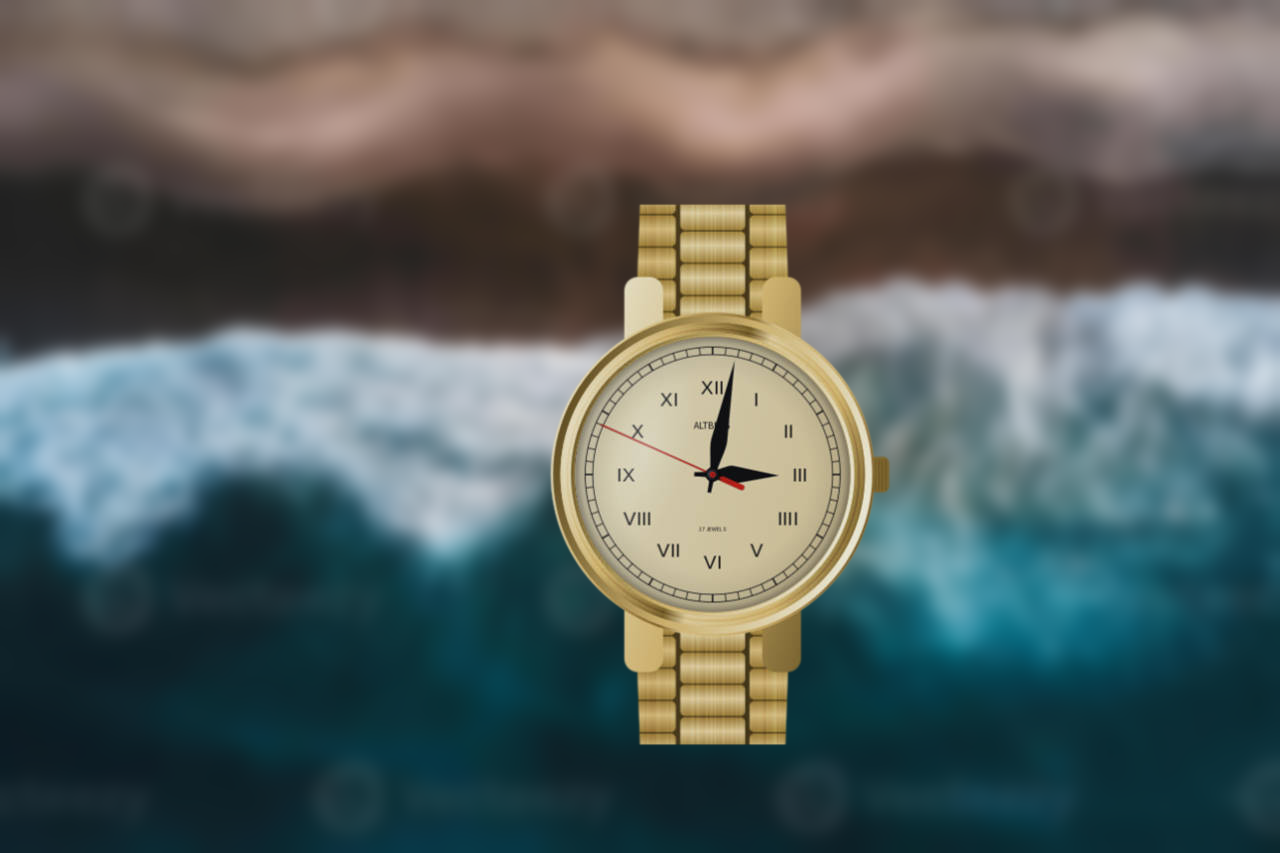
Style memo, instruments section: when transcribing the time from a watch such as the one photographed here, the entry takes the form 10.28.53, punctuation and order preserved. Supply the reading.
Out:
3.01.49
